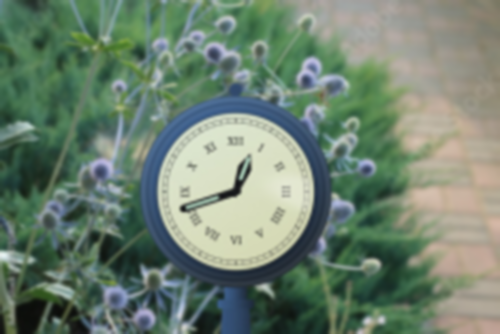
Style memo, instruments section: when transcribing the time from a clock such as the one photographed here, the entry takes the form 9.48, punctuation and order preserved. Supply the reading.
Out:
12.42
